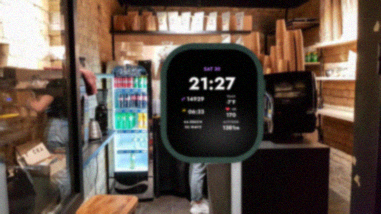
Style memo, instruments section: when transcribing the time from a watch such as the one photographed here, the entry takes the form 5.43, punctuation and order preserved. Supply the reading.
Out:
21.27
